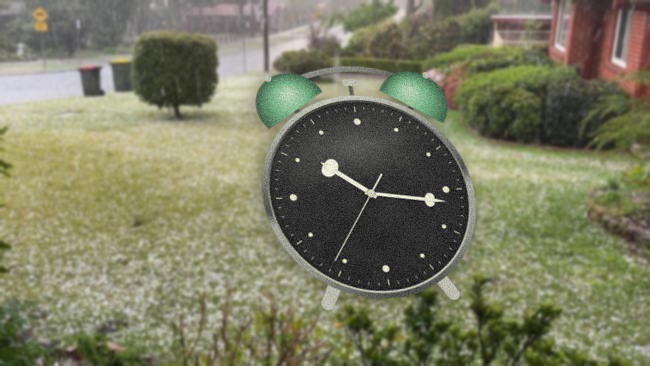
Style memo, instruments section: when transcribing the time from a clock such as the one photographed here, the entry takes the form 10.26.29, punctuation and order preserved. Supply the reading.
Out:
10.16.36
